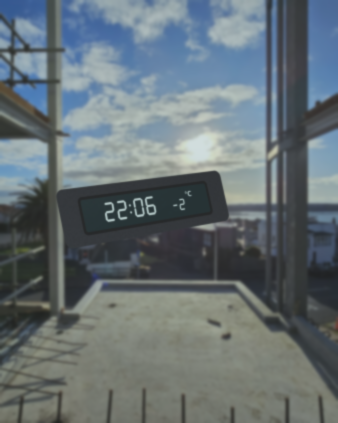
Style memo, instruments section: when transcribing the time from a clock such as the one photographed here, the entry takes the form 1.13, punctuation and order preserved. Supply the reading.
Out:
22.06
